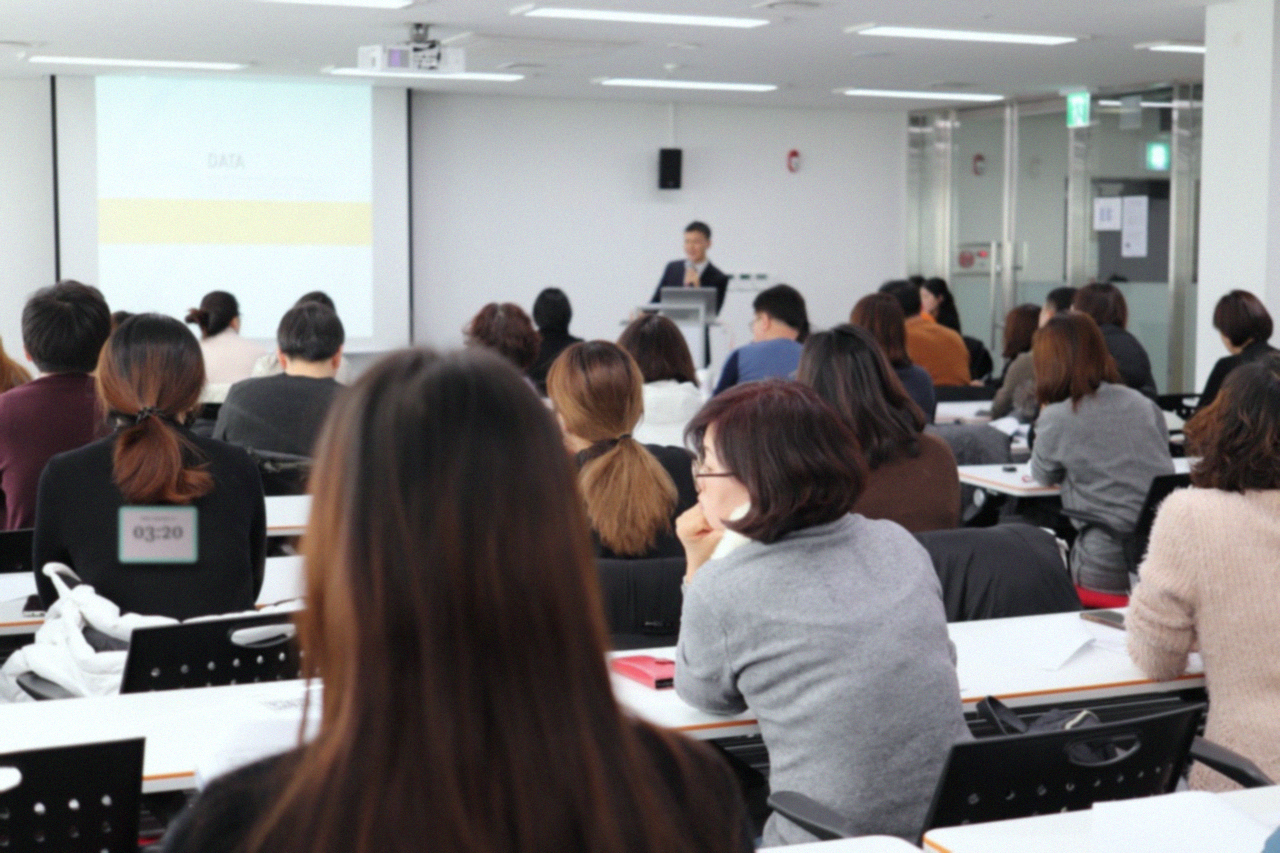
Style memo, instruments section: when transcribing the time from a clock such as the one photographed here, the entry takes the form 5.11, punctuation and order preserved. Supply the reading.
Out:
3.20
